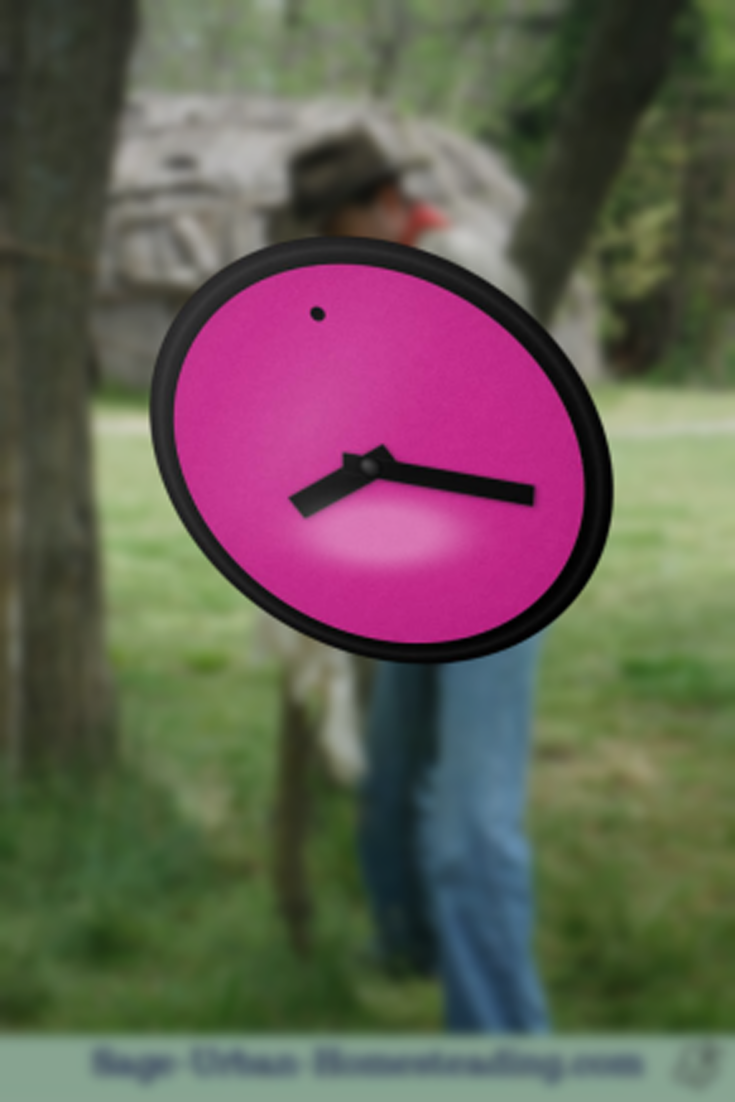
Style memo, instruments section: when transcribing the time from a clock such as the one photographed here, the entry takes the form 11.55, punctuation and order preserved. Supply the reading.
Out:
8.18
